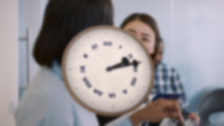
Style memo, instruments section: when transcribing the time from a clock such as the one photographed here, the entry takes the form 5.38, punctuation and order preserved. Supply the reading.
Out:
2.13
